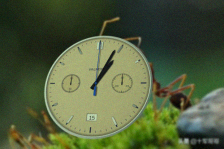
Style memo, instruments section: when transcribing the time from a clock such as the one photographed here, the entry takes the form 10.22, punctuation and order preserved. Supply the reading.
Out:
1.04
